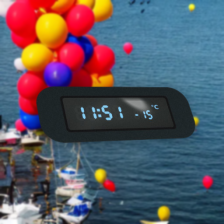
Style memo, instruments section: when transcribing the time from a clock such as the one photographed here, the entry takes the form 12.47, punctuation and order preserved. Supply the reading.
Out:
11.51
